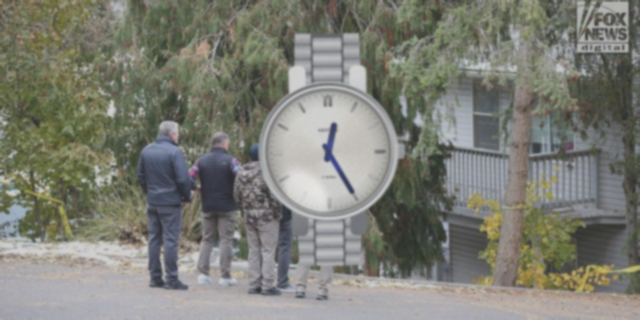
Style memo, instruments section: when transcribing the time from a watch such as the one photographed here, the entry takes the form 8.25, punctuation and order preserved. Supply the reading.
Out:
12.25
